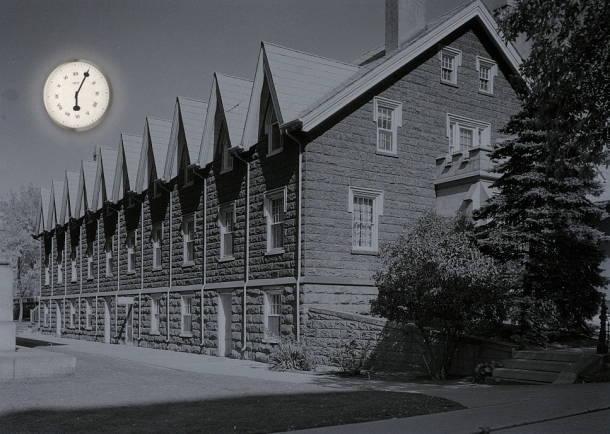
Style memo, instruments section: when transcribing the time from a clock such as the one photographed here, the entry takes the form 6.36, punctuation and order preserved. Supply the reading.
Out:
6.05
